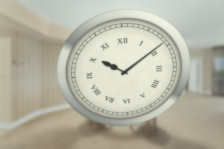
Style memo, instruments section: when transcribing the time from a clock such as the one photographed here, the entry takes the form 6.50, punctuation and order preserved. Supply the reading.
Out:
10.09
